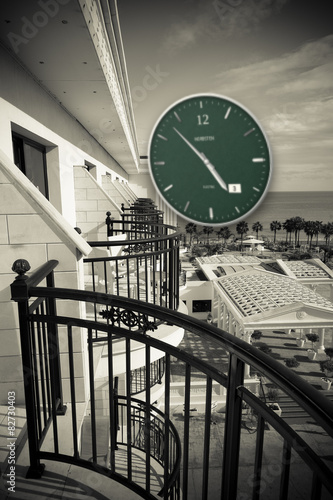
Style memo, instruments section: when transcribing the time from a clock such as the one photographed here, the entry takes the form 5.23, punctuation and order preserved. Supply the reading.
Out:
4.53
